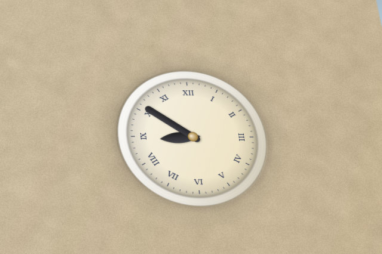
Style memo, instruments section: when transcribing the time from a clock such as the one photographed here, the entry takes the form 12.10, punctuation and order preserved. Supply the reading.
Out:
8.51
